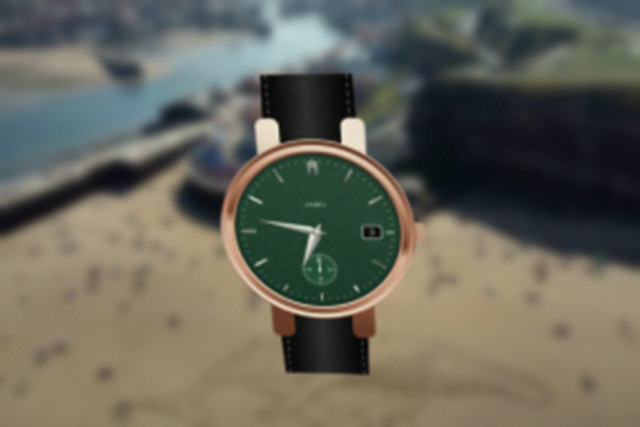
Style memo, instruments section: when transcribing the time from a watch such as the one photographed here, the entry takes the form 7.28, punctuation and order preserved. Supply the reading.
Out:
6.47
